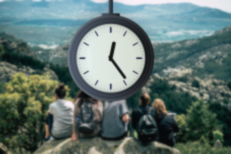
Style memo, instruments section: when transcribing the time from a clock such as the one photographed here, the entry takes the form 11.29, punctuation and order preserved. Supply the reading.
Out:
12.24
